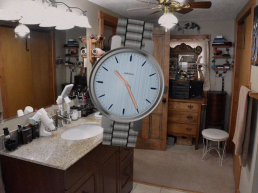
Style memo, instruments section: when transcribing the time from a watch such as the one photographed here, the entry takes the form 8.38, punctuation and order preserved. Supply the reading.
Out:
10.25
